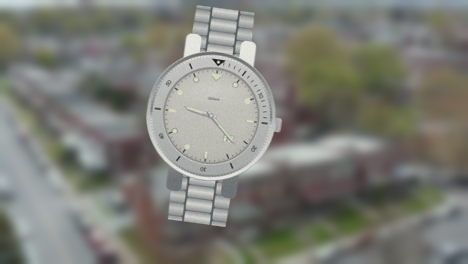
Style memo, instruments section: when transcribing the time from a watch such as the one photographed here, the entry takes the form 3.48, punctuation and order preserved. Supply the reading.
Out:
9.22
